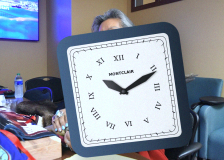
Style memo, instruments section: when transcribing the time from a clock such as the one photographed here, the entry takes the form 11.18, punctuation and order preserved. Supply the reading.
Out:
10.11
